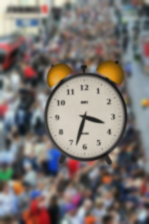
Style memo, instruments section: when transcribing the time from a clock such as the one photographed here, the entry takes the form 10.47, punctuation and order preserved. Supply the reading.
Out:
3.33
